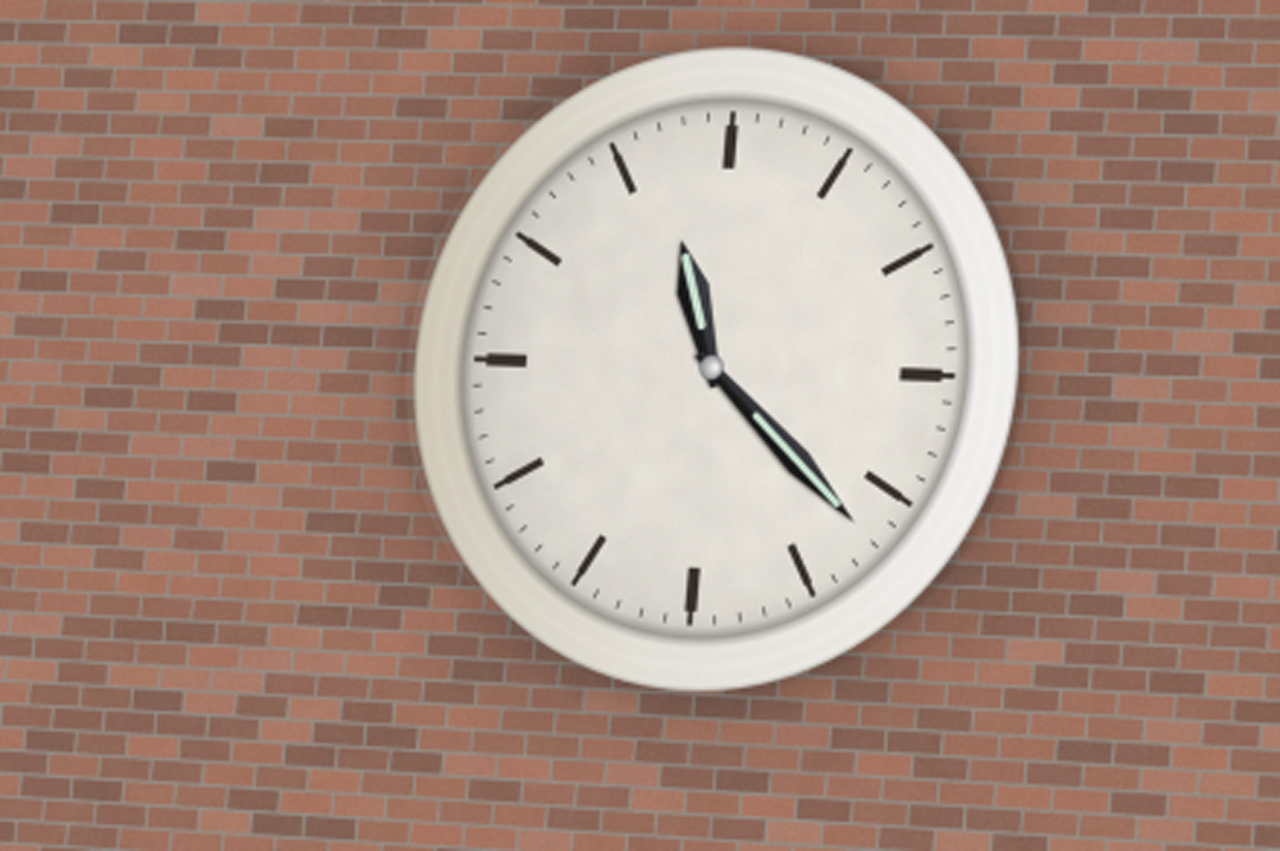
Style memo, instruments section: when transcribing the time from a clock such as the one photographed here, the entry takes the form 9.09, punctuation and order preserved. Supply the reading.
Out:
11.22
